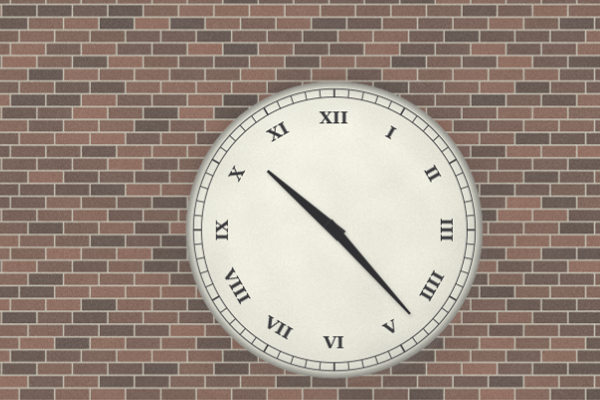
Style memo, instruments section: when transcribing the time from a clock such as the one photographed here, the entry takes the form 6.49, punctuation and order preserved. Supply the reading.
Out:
10.23
